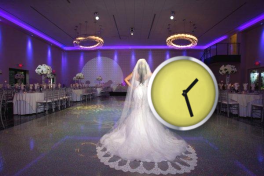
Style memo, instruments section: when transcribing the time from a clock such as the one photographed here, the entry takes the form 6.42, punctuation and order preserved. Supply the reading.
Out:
1.27
